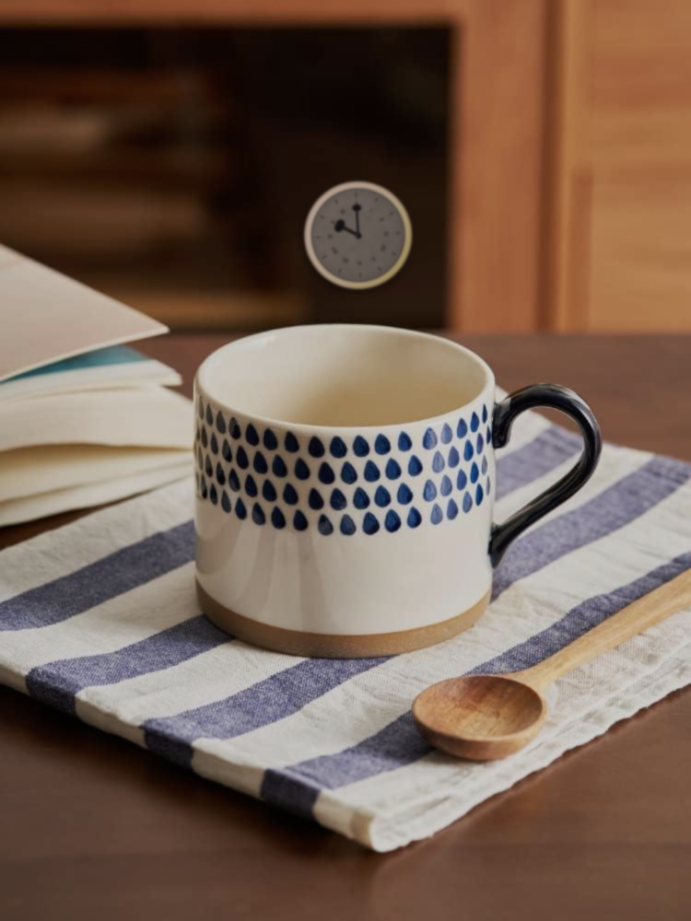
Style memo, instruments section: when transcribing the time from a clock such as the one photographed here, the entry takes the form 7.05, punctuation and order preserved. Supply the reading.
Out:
10.00
